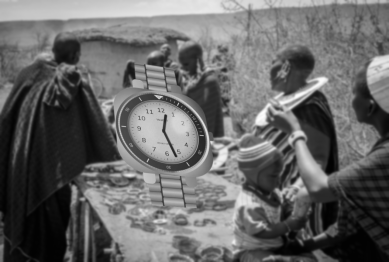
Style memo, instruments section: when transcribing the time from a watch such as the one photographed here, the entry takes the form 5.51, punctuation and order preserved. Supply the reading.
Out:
12.27
